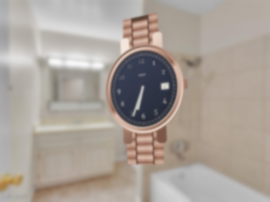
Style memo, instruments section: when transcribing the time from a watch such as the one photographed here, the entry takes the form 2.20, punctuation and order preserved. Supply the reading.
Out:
6.34
